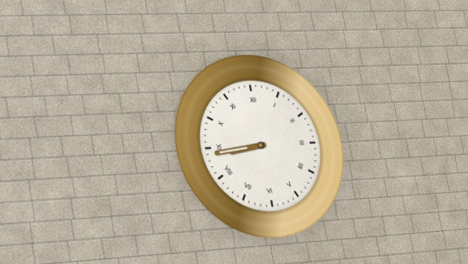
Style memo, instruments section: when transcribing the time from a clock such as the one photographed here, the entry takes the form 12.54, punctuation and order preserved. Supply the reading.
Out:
8.44
